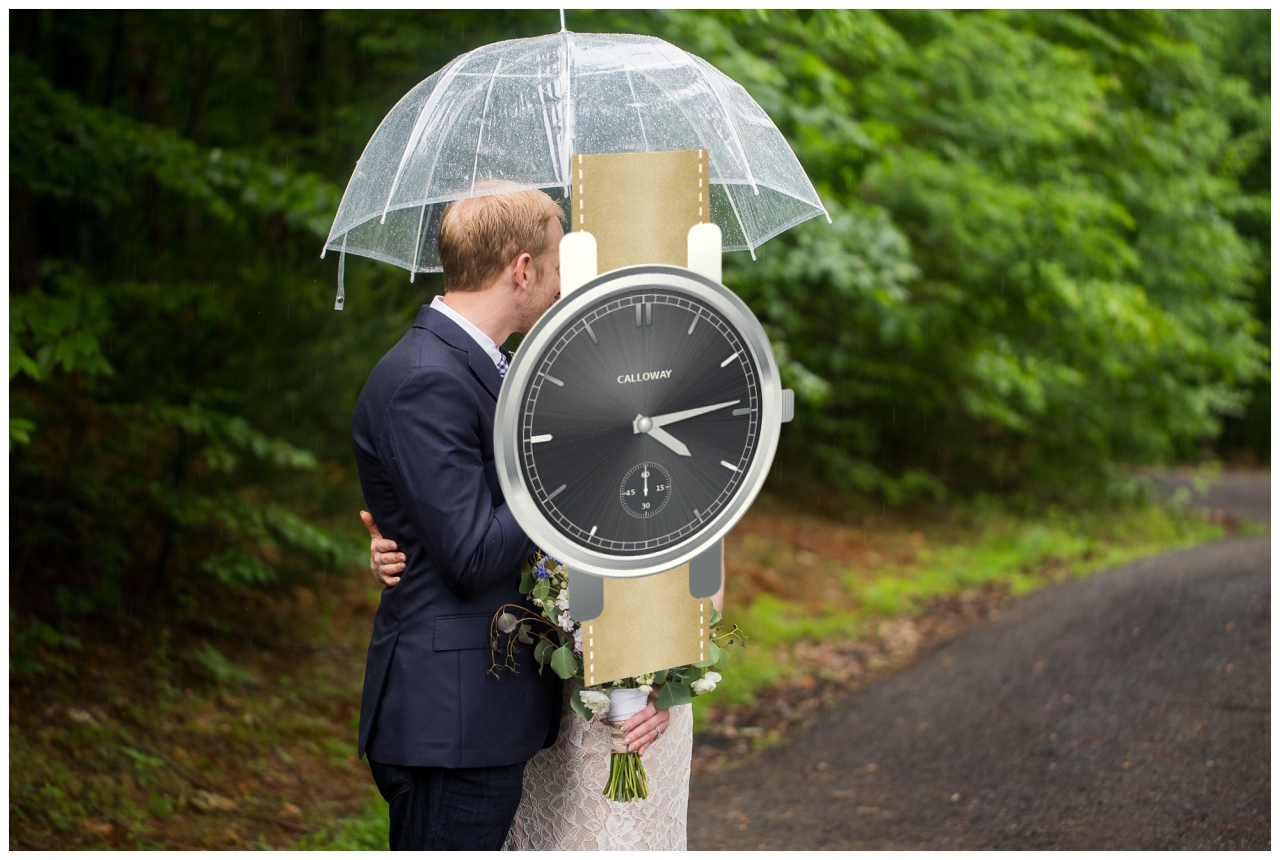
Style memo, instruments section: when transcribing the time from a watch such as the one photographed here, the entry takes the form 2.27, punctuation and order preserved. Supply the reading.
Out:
4.14
